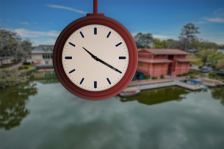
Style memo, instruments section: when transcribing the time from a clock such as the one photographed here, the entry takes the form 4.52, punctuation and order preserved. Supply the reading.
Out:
10.20
